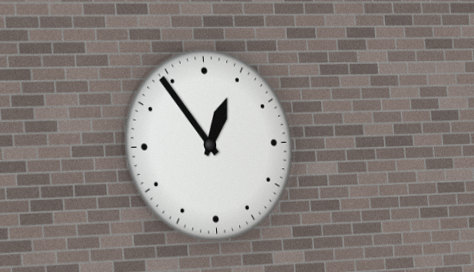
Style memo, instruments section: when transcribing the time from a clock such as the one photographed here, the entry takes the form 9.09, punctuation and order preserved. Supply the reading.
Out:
12.54
